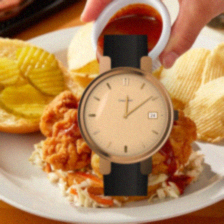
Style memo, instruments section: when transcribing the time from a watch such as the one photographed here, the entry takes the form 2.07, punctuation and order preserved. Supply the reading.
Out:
12.09
